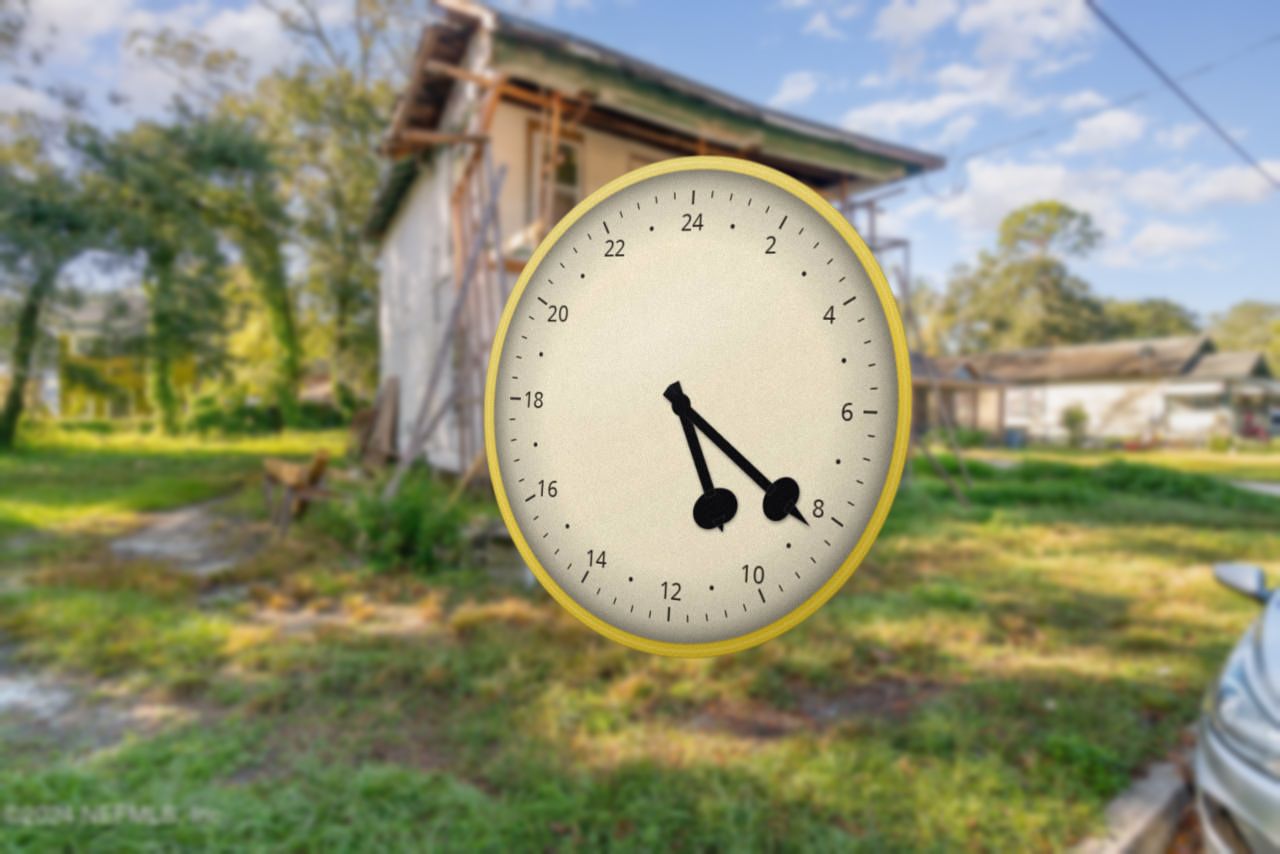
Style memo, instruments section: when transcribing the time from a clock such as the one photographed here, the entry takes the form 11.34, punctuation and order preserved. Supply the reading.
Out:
10.21
